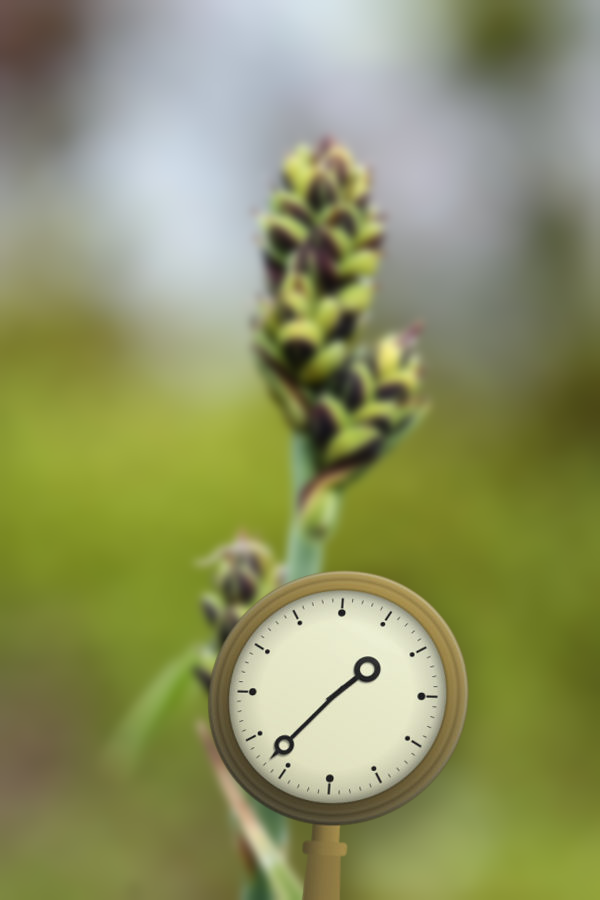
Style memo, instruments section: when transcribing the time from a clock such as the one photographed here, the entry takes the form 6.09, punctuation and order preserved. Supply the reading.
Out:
1.37
